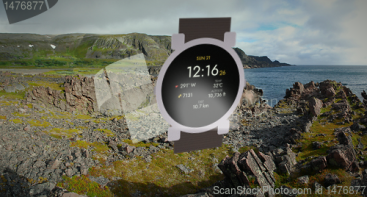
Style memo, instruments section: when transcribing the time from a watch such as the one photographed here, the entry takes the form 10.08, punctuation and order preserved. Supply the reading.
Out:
12.16
